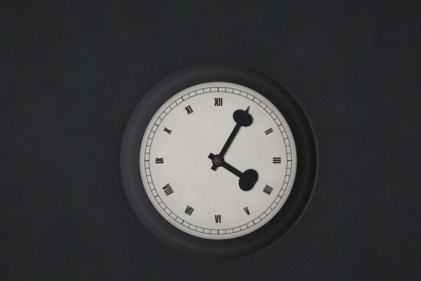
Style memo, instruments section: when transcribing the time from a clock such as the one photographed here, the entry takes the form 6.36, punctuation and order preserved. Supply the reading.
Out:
4.05
